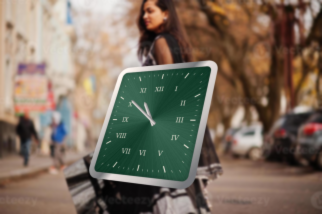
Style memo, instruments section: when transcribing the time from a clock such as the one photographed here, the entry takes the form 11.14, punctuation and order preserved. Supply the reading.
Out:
10.51
